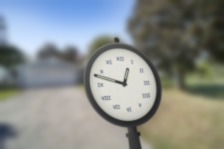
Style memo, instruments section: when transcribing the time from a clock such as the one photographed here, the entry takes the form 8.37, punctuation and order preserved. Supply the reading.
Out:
12.48
